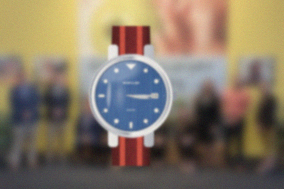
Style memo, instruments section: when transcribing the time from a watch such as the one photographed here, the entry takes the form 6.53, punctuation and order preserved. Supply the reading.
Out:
3.15
